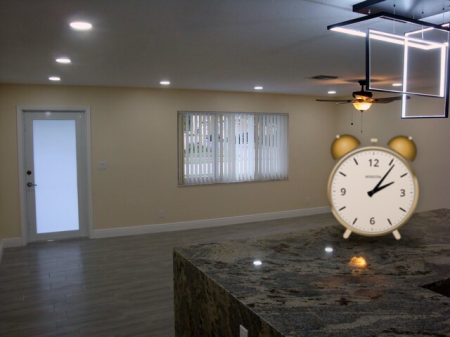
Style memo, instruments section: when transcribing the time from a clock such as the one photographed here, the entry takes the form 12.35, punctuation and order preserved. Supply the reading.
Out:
2.06
